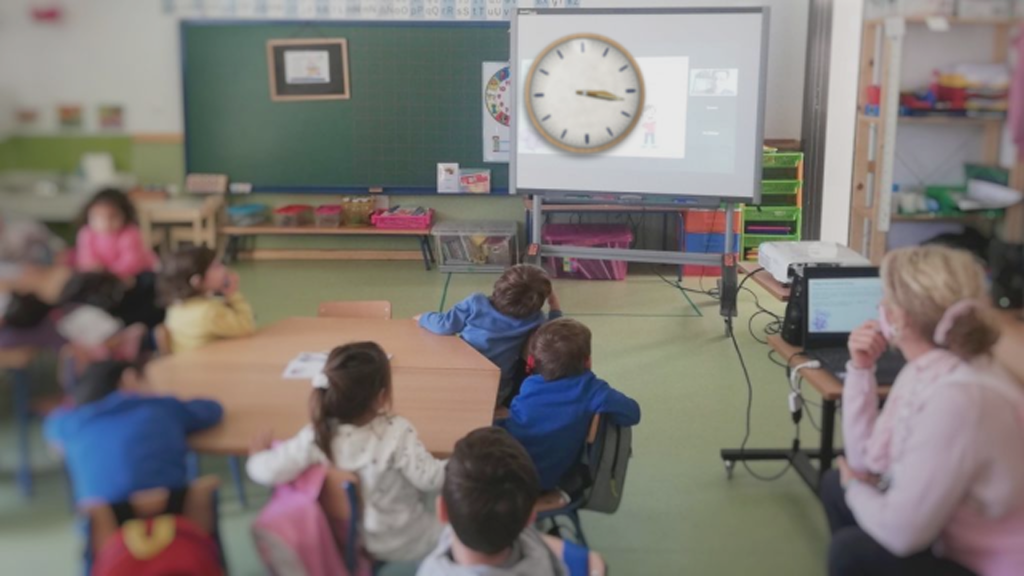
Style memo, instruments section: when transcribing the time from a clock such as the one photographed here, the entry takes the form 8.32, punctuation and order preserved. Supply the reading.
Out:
3.17
